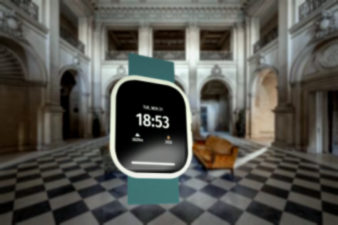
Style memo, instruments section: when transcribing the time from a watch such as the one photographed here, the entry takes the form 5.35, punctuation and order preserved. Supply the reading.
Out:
18.53
